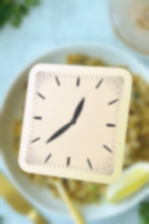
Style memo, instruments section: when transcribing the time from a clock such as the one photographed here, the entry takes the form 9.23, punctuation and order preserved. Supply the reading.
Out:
12.38
